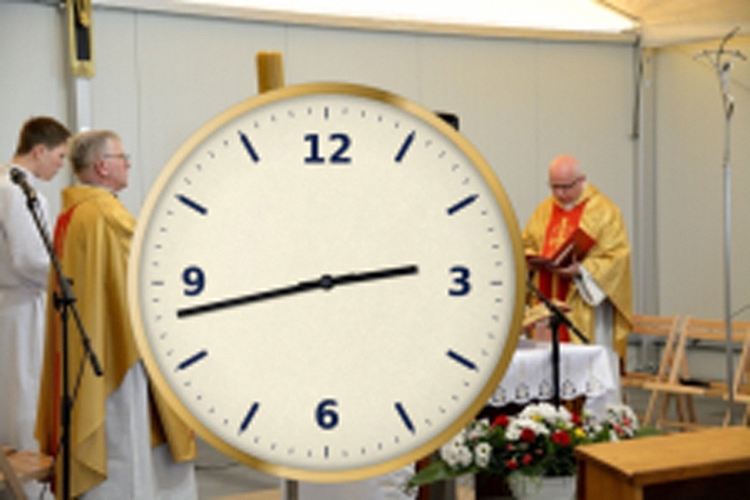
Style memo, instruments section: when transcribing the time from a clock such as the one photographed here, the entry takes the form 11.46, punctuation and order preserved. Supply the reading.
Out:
2.43
